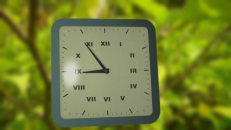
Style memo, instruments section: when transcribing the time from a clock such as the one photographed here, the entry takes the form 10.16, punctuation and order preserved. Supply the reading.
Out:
8.54
